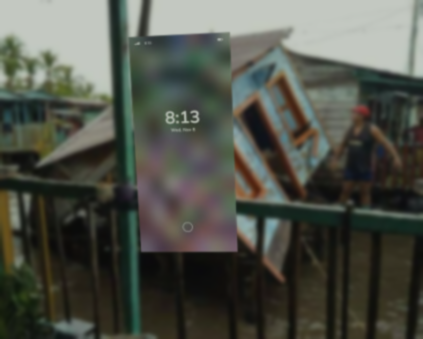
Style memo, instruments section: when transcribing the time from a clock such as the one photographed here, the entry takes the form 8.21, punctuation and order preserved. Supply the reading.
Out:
8.13
